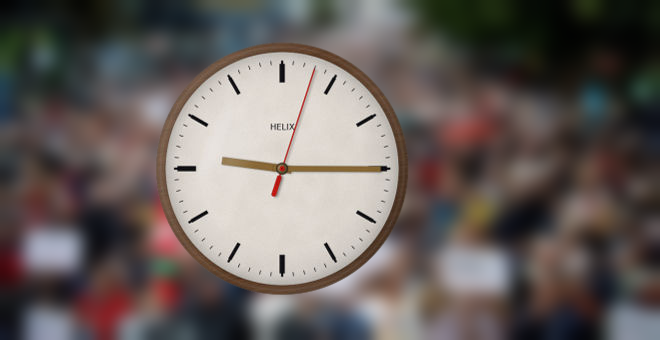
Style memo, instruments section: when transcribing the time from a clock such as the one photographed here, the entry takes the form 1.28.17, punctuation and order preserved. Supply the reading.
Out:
9.15.03
